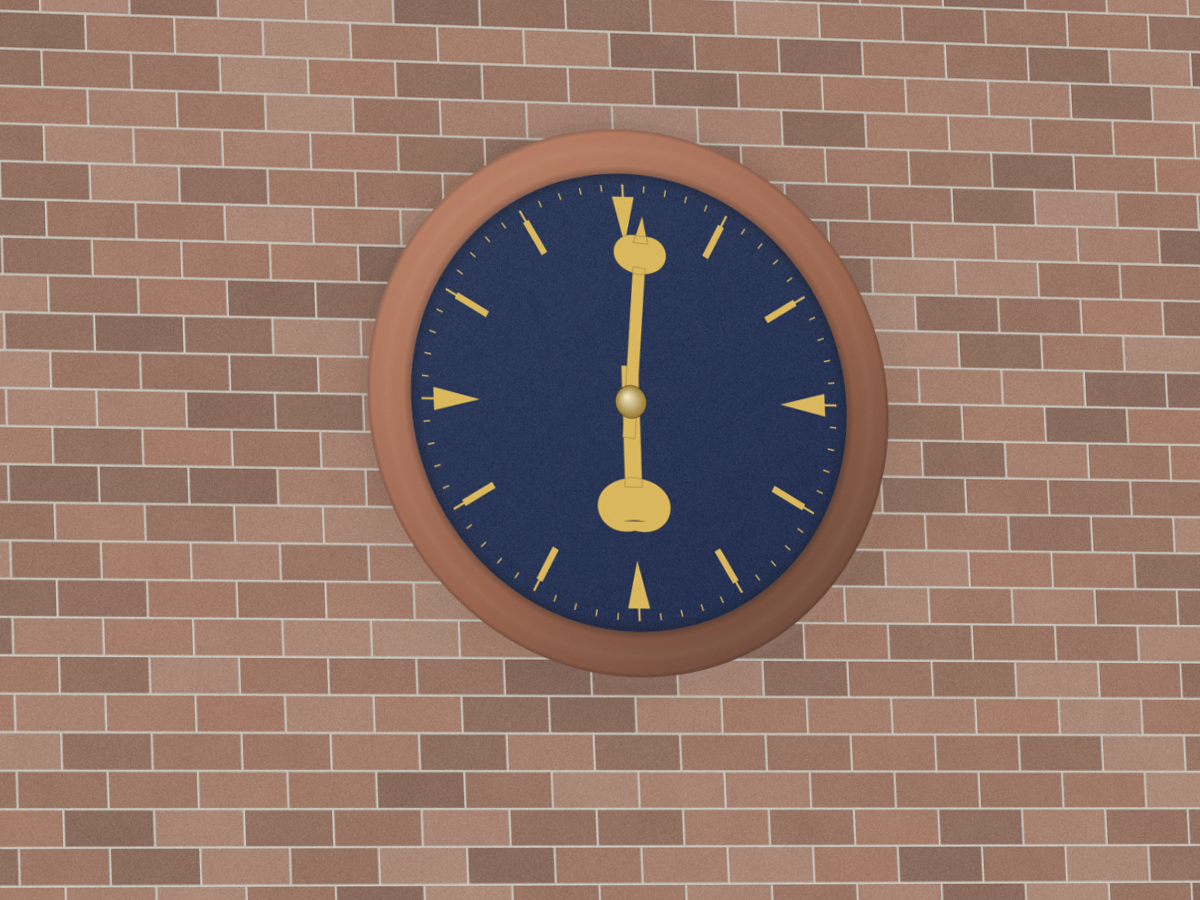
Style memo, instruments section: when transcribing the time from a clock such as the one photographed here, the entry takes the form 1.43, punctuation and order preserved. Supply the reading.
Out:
6.01
